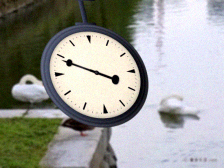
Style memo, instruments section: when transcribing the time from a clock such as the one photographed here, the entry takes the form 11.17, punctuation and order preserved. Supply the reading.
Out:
3.49
